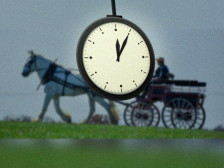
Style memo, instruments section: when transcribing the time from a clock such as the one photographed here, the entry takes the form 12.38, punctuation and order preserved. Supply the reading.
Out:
12.05
